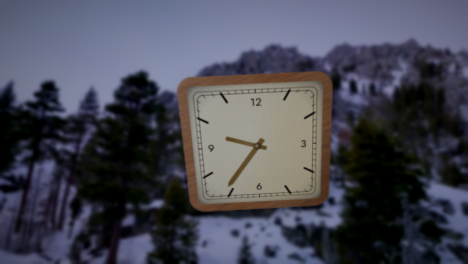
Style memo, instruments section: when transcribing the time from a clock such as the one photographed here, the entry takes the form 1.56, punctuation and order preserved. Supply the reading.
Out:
9.36
